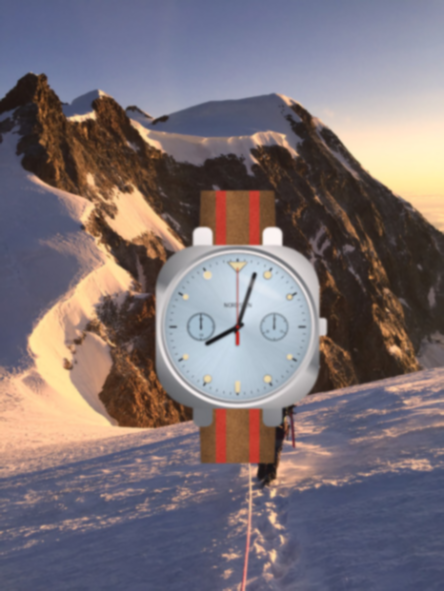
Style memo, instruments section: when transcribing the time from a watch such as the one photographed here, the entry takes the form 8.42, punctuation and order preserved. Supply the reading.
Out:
8.03
